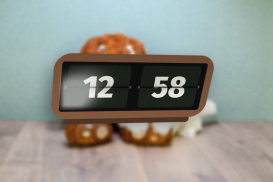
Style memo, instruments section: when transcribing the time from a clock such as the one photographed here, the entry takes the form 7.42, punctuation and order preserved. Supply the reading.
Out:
12.58
